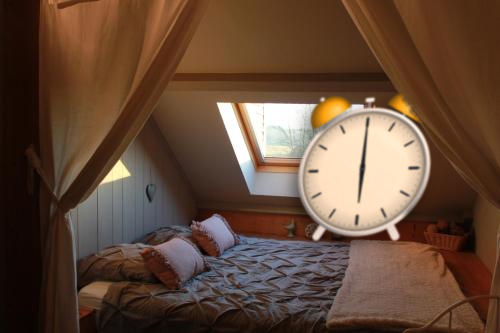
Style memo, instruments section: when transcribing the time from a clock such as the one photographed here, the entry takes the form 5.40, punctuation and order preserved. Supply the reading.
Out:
6.00
